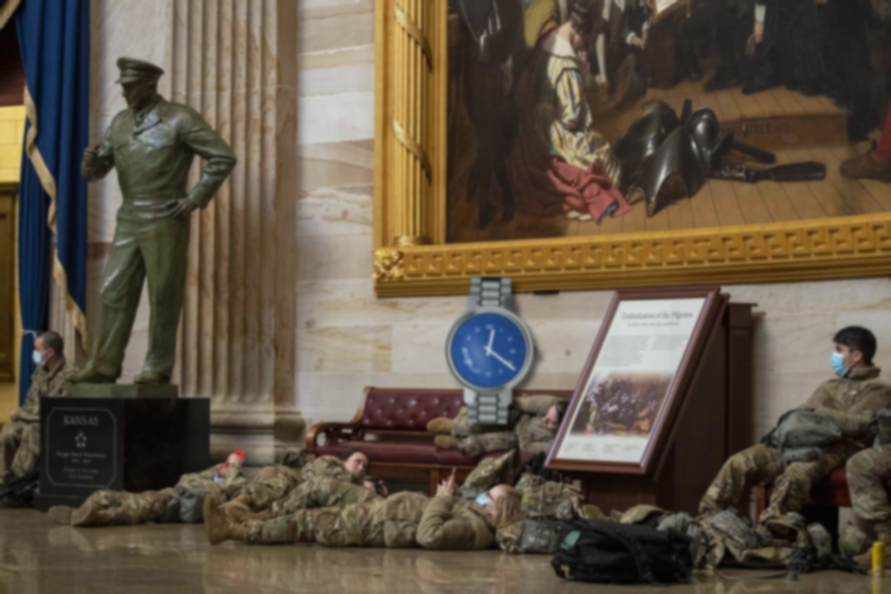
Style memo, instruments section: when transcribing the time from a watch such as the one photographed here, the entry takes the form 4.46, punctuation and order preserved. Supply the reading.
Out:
12.21
